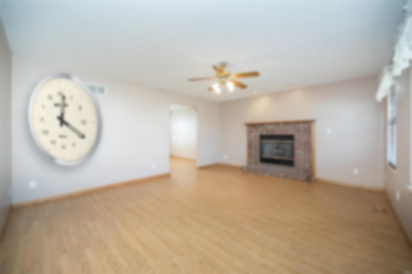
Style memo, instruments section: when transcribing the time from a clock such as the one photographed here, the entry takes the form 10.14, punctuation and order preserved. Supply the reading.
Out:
12.20
